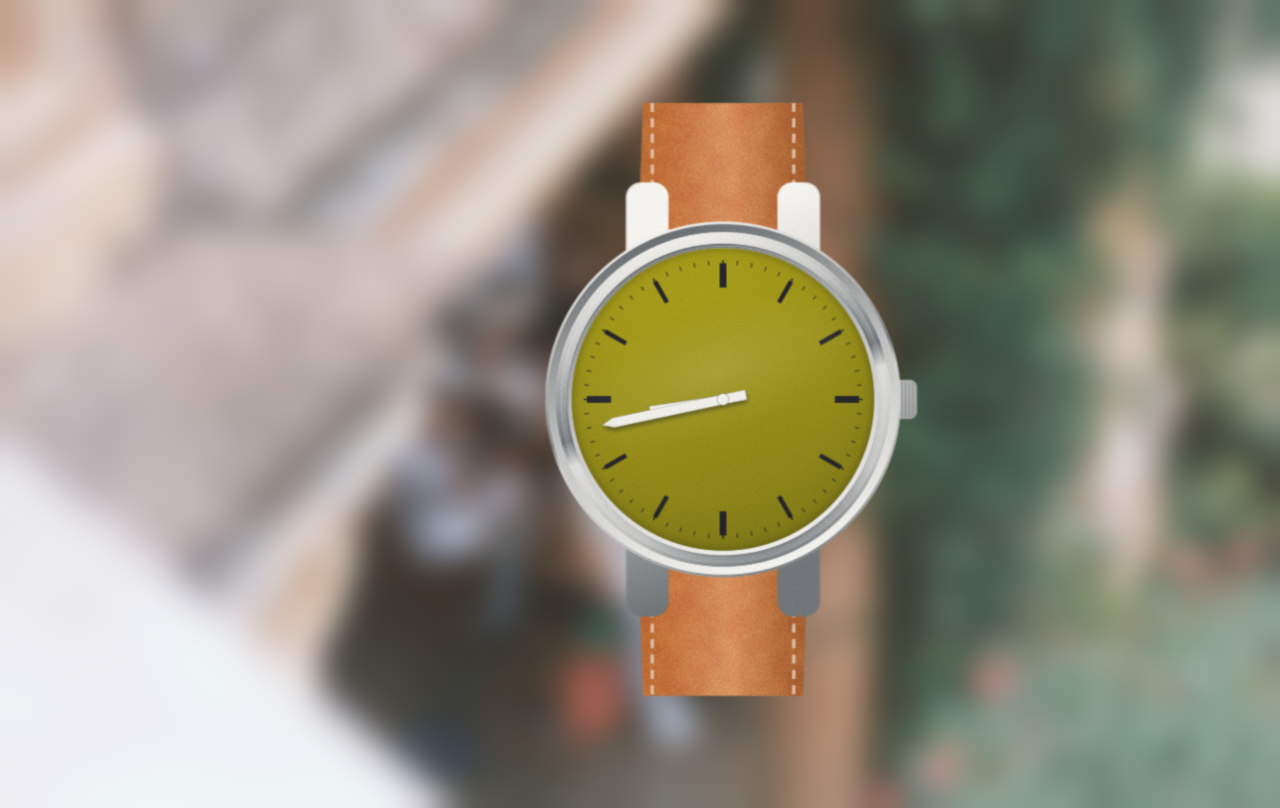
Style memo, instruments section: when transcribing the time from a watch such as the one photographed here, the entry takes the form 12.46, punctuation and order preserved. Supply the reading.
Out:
8.43
